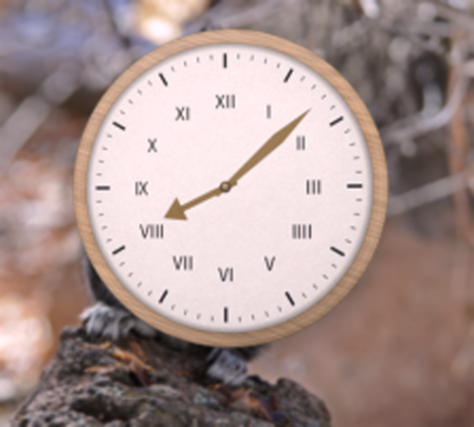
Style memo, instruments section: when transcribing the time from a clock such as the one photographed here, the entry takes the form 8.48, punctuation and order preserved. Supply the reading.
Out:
8.08
